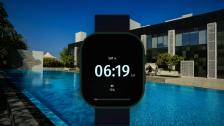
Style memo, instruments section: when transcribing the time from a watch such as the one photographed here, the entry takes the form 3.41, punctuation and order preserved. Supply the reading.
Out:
6.19
